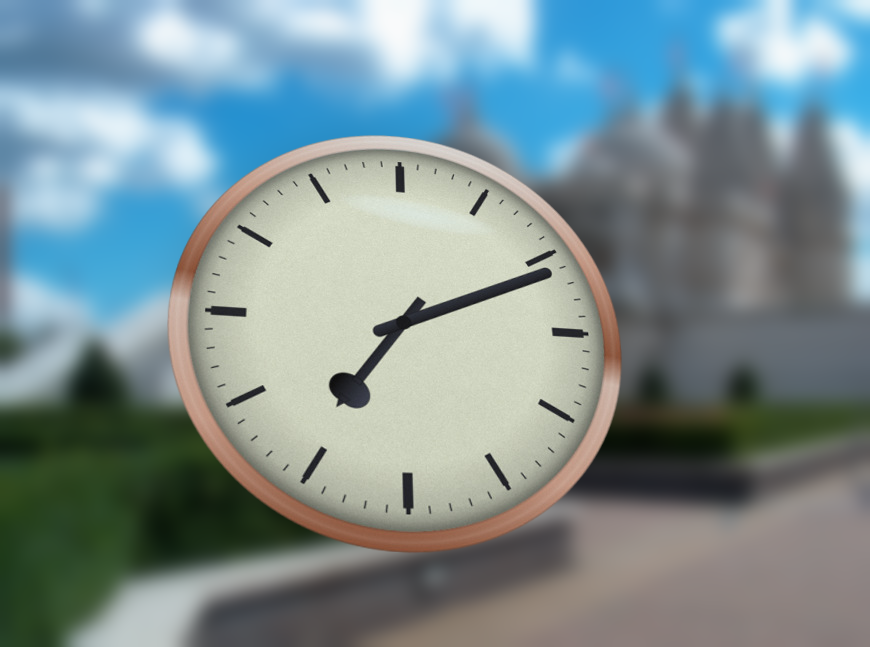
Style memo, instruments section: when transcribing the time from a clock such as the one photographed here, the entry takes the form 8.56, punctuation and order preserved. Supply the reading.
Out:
7.11
